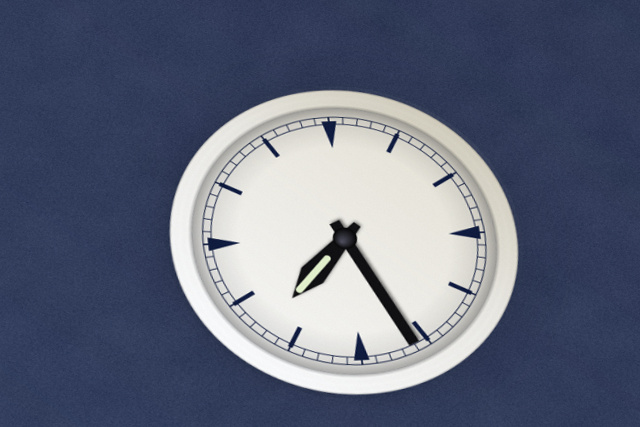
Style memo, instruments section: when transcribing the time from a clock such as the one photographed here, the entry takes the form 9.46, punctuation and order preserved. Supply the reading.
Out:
7.26
